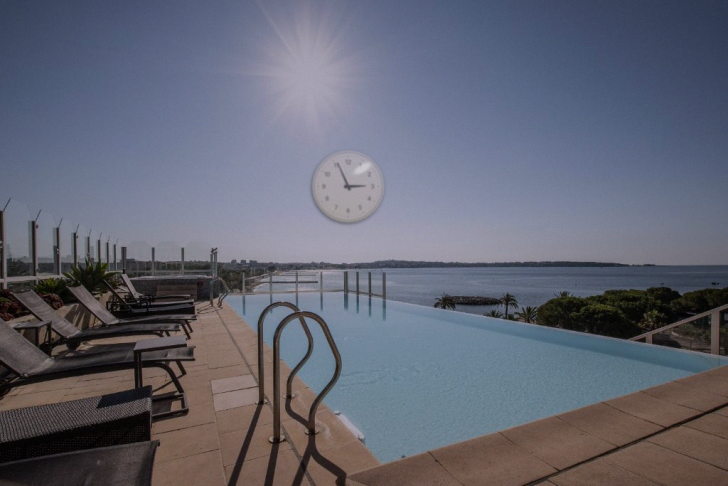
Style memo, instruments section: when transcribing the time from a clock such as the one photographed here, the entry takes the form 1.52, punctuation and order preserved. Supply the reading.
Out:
2.56
